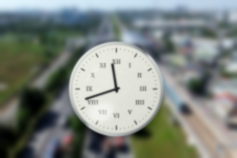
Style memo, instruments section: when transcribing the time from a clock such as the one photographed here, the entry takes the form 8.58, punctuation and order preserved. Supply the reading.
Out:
11.42
